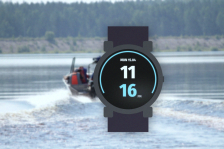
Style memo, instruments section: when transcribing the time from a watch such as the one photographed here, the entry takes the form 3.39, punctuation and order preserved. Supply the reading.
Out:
11.16
